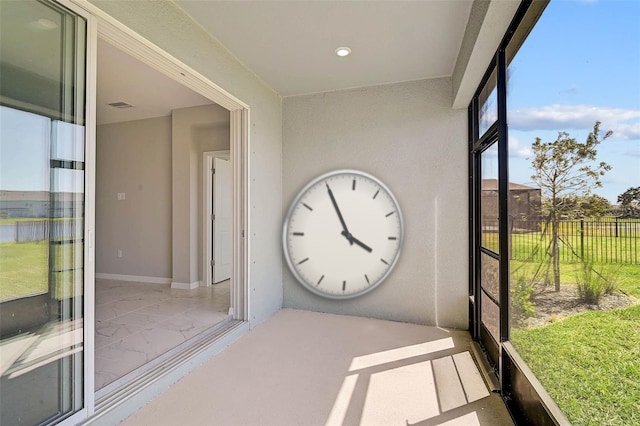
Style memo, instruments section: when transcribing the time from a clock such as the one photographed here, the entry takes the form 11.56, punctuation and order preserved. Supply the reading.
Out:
3.55
